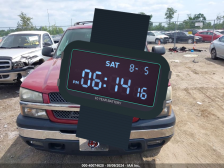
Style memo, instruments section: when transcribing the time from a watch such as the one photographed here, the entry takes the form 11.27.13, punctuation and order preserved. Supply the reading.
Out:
6.14.16
